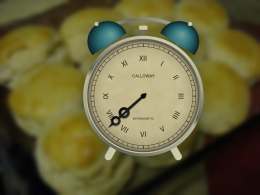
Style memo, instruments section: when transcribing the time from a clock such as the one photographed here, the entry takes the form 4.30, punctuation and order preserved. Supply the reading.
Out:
7.38
